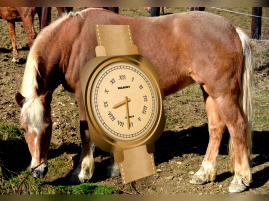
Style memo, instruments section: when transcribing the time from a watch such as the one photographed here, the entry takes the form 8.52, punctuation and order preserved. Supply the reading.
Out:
8.31
